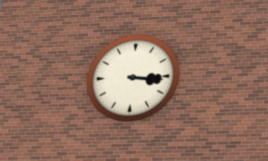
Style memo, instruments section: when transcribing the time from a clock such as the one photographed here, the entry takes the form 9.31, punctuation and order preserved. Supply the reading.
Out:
3.16
